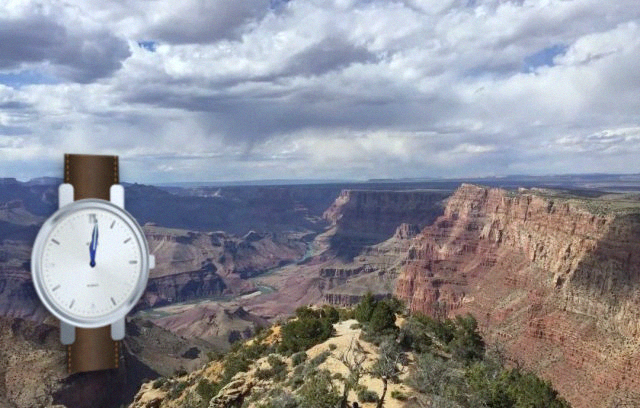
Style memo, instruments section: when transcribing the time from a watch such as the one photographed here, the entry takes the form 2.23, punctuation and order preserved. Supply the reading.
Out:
12.01
